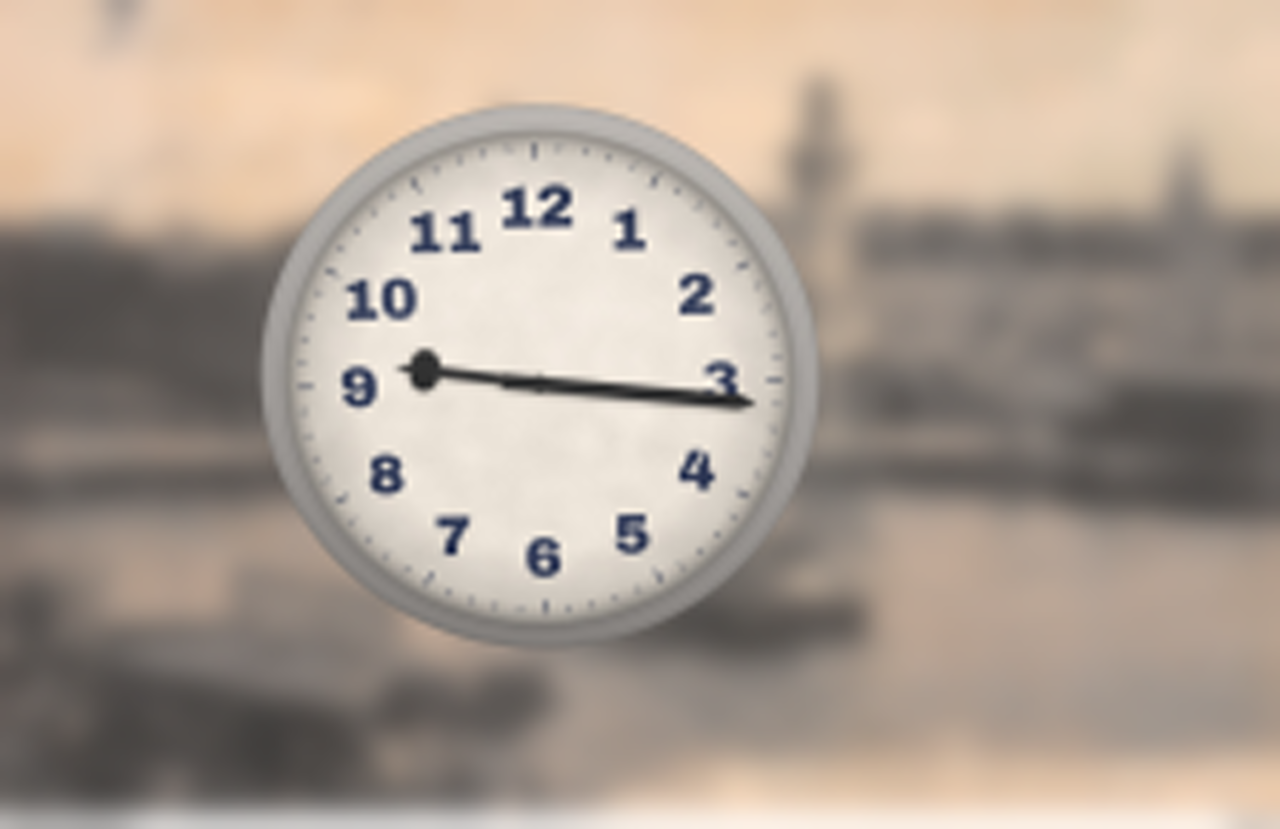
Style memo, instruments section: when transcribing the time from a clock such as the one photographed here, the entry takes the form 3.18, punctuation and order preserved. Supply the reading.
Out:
9.16
